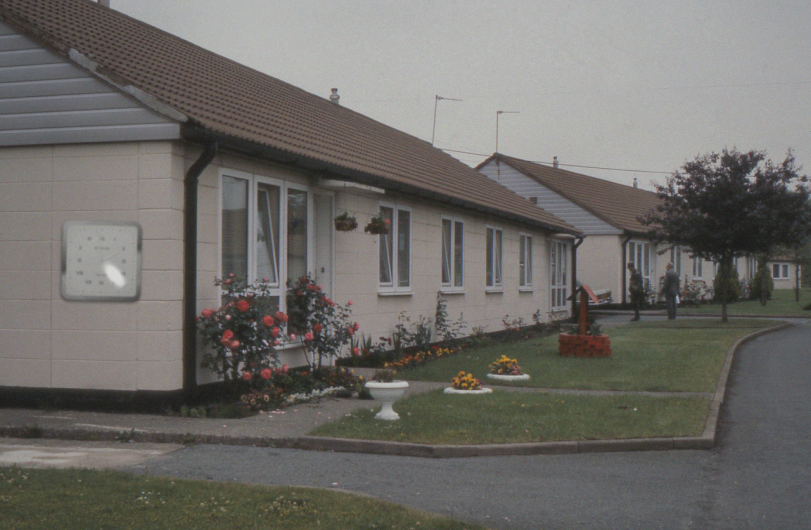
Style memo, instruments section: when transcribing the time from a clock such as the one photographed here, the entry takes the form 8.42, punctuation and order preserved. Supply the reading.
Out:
1.58
